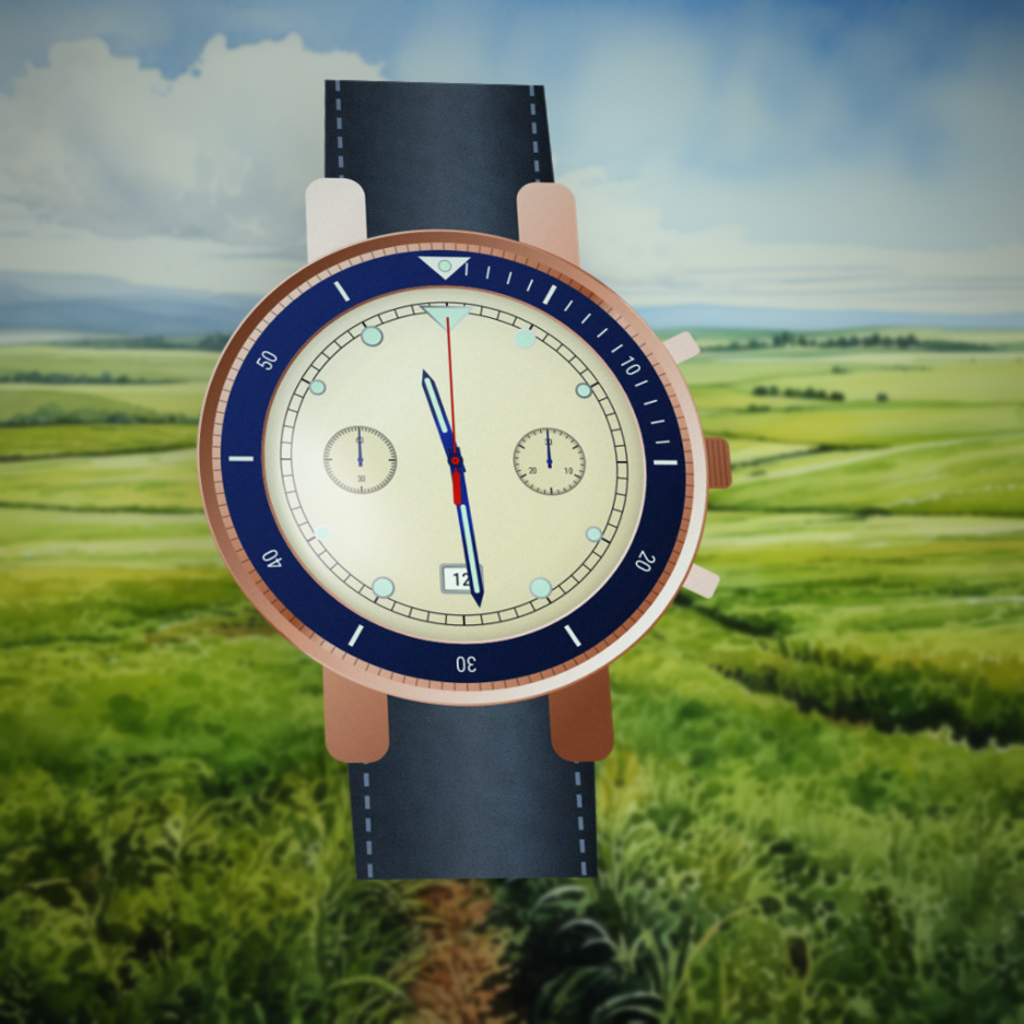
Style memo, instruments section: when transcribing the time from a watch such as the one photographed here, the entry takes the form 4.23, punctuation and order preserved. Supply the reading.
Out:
11.29
